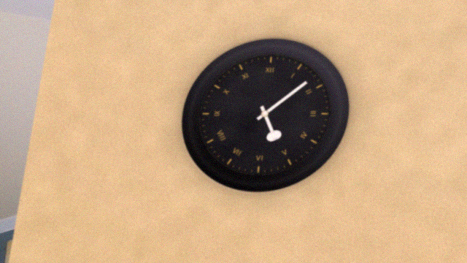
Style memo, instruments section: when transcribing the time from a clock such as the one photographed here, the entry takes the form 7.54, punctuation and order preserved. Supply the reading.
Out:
5.08
